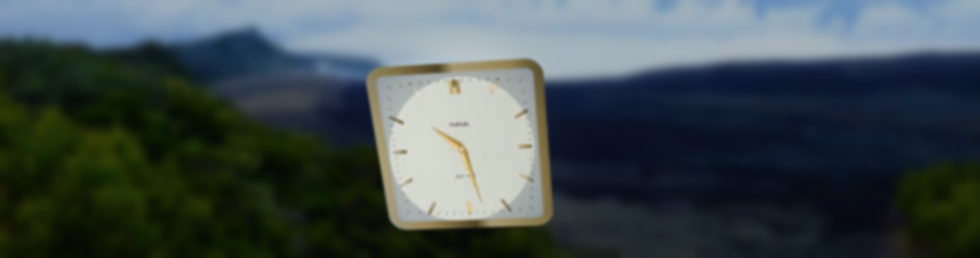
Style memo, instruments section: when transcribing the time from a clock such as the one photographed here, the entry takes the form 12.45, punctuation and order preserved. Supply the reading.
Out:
10.28
